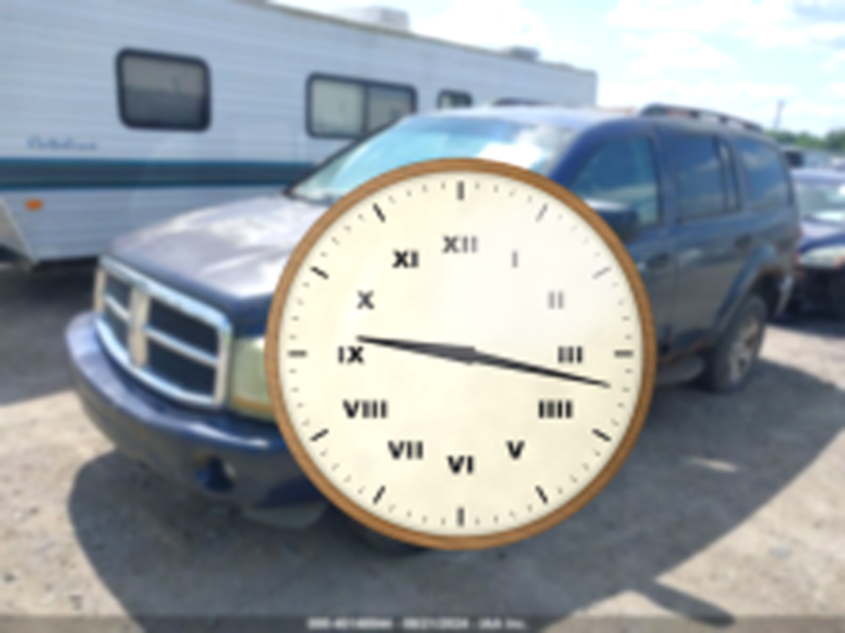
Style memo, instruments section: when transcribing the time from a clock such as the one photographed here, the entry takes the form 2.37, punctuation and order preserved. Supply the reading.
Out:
9.17
